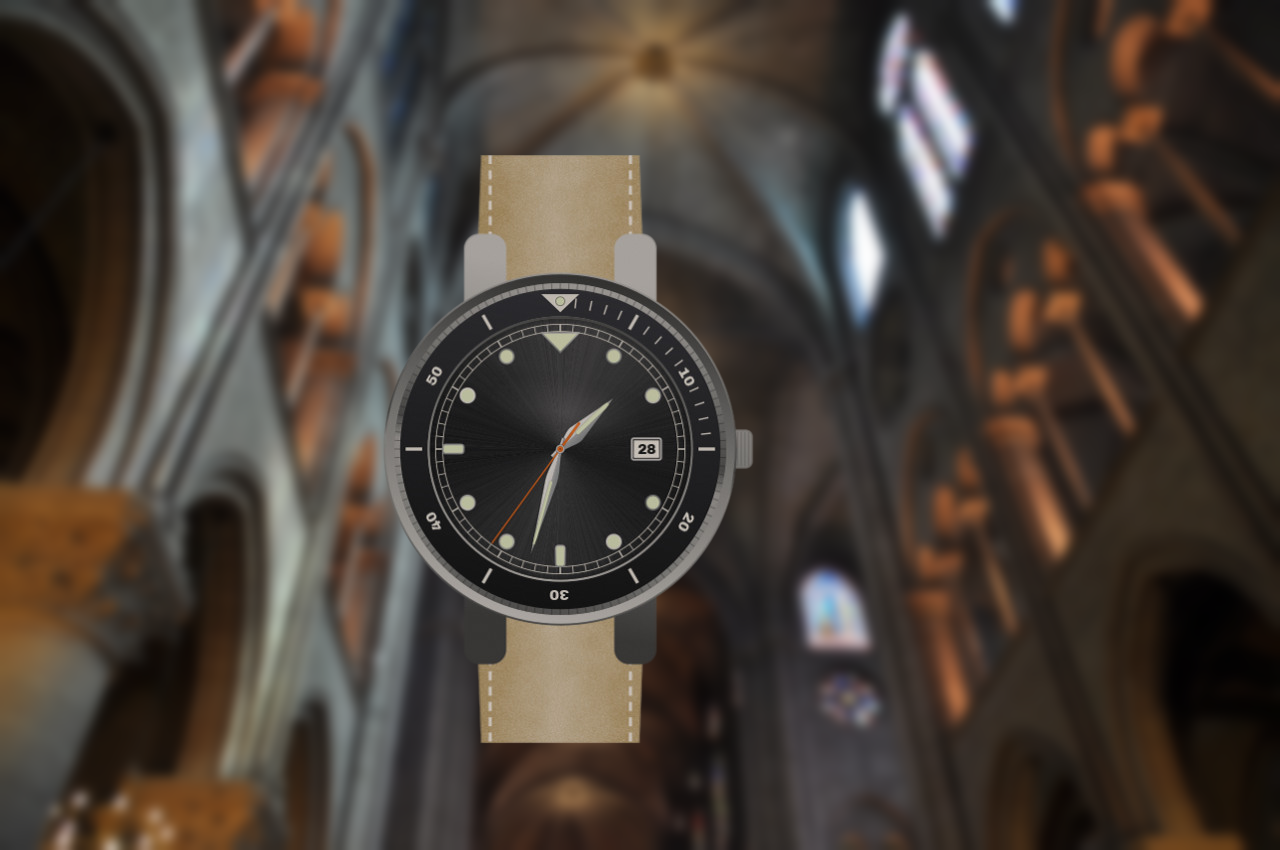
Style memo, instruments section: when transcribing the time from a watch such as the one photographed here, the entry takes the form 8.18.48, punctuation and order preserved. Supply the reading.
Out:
1.32.36
